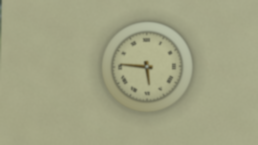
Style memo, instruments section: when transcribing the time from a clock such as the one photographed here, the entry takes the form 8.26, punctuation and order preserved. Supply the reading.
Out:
5.46
